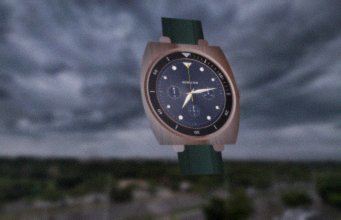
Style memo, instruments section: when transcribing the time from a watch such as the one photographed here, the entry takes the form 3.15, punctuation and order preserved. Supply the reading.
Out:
7.13
